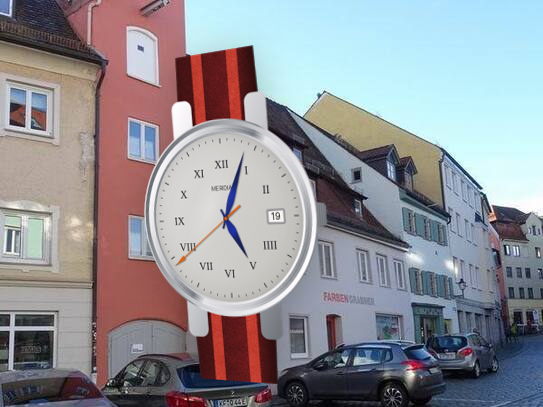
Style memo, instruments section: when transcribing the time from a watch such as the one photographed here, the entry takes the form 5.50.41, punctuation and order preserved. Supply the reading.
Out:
5.03.39
